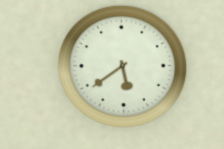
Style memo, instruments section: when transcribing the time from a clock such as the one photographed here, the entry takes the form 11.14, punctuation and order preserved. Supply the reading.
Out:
5.39
